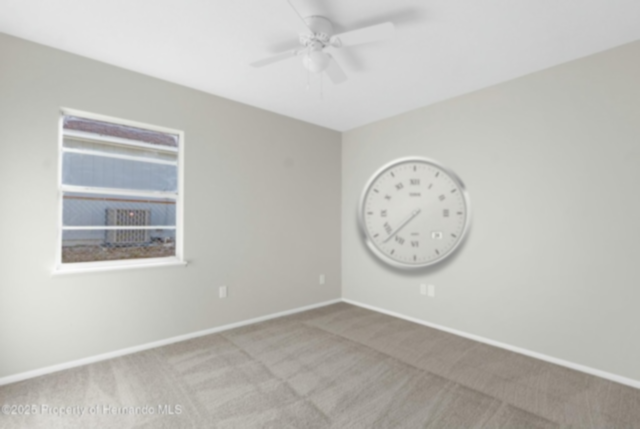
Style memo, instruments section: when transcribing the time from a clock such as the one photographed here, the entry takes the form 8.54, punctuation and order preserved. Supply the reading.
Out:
7.38
